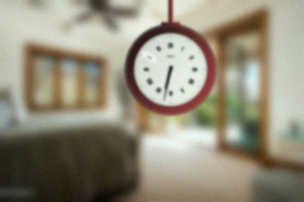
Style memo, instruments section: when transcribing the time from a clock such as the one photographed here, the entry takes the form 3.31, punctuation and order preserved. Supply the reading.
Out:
6.32
